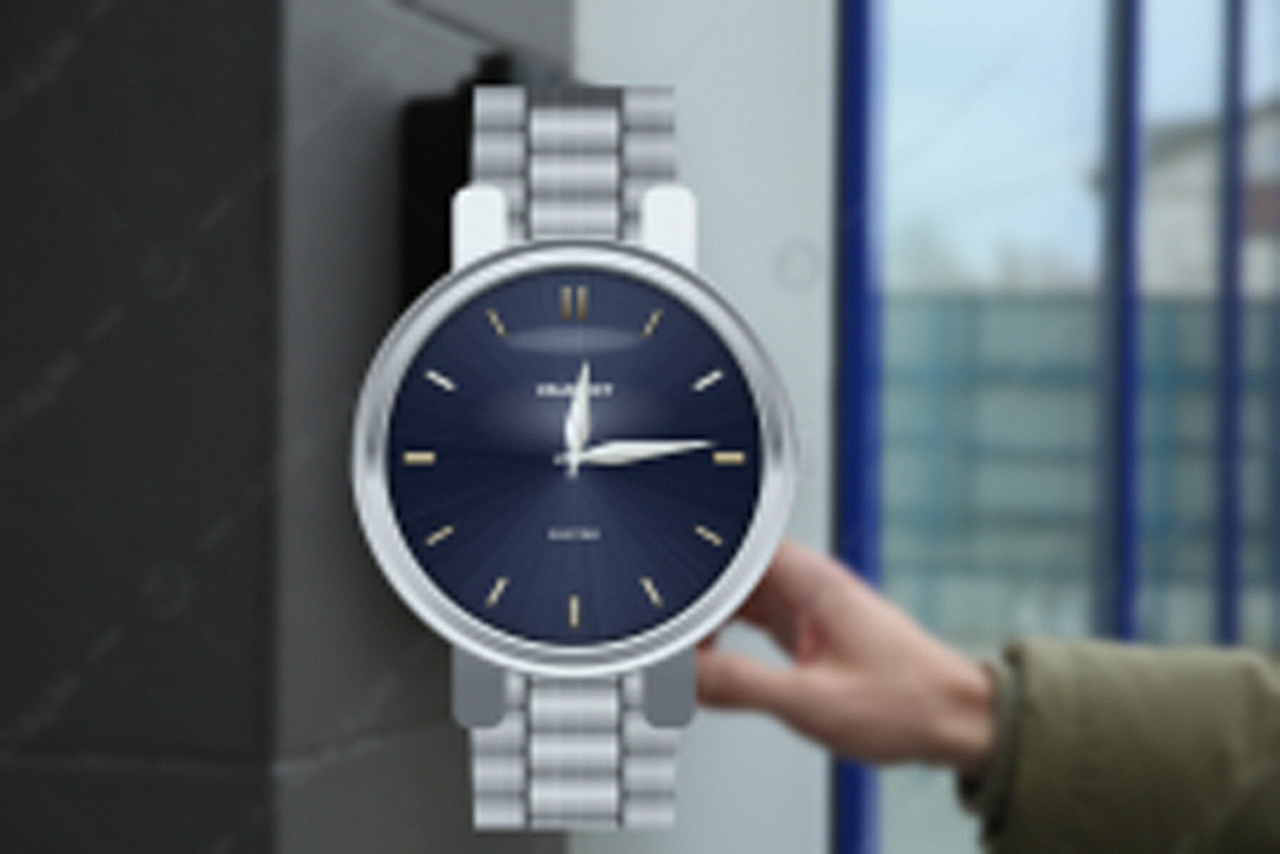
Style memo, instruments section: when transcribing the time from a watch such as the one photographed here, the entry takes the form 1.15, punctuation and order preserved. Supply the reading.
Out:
12.14
